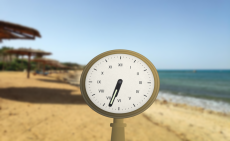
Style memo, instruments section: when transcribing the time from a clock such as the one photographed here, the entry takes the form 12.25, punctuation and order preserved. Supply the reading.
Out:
6.33
